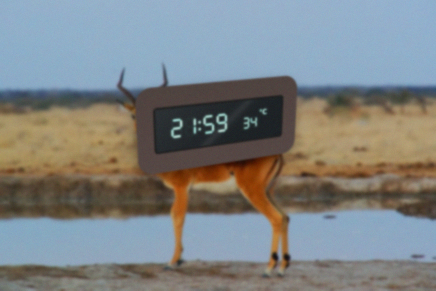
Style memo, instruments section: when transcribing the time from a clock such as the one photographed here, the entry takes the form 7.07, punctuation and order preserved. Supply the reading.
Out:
21.59
